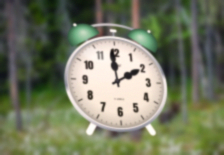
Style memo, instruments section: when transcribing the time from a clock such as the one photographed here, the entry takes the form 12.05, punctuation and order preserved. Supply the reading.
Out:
1.59
